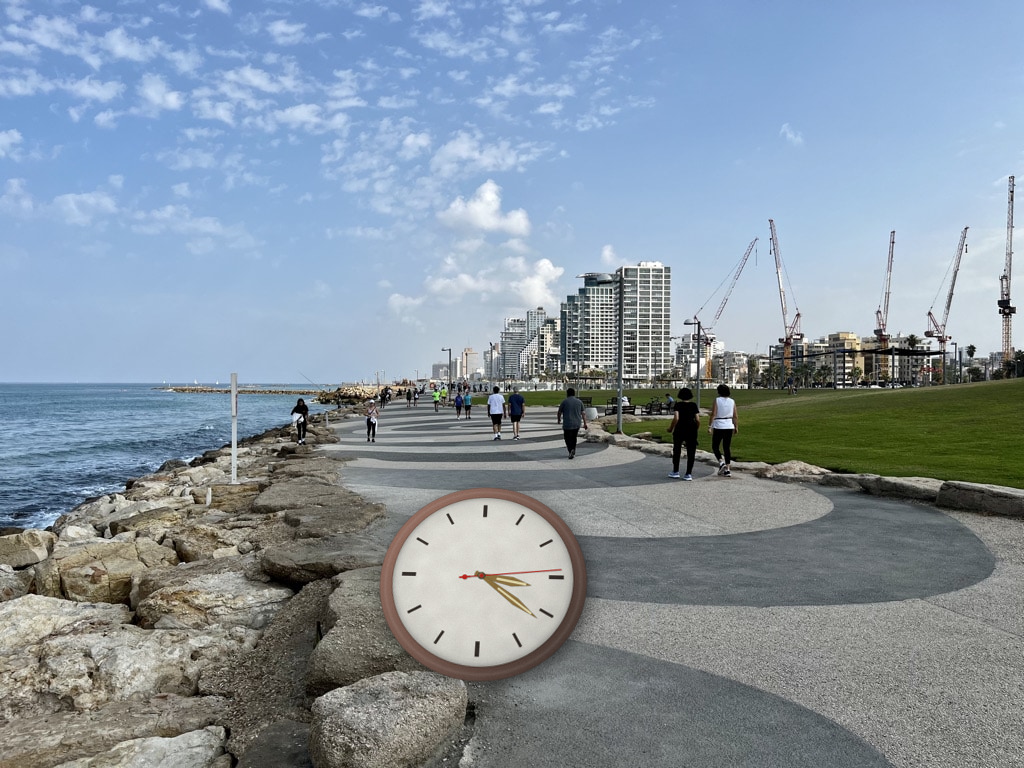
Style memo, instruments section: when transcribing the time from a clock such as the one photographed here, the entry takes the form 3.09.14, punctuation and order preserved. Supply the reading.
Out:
3.21.14
